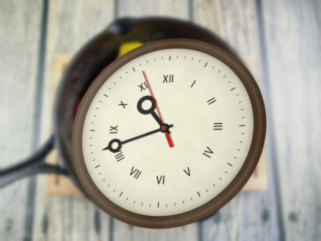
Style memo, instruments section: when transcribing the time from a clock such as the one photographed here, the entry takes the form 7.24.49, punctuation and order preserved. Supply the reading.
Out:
10.41.56
